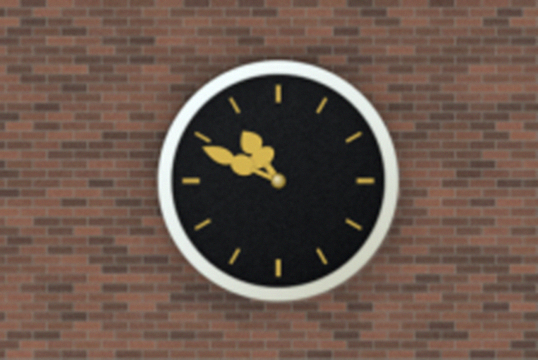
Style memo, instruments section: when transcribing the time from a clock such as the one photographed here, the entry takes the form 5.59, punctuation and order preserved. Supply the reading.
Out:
10.49
